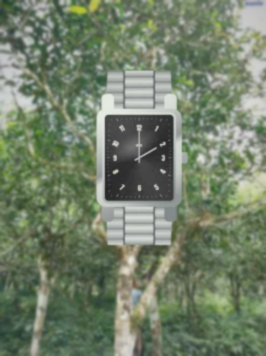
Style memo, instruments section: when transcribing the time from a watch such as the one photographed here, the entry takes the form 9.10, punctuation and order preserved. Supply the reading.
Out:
2.00
